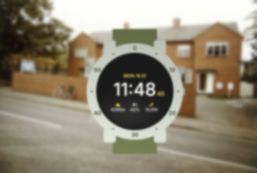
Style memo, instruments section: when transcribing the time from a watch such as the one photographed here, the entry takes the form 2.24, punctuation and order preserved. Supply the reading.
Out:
11.48
